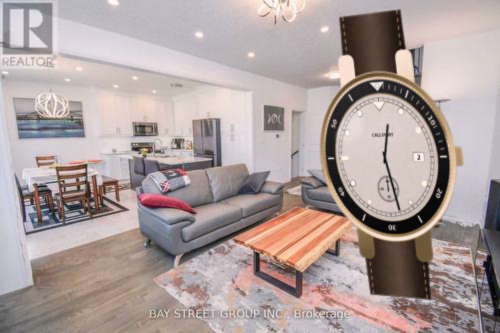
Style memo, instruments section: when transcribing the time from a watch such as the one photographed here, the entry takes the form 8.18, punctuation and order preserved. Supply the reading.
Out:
12.28
